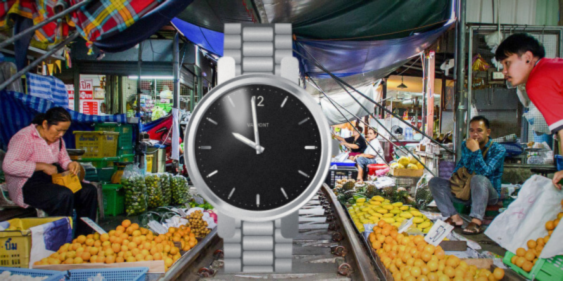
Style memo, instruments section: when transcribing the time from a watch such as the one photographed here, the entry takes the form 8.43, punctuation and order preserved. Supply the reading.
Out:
9.59
